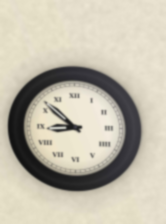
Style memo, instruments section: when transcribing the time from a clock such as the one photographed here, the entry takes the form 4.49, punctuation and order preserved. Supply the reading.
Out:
8.52
